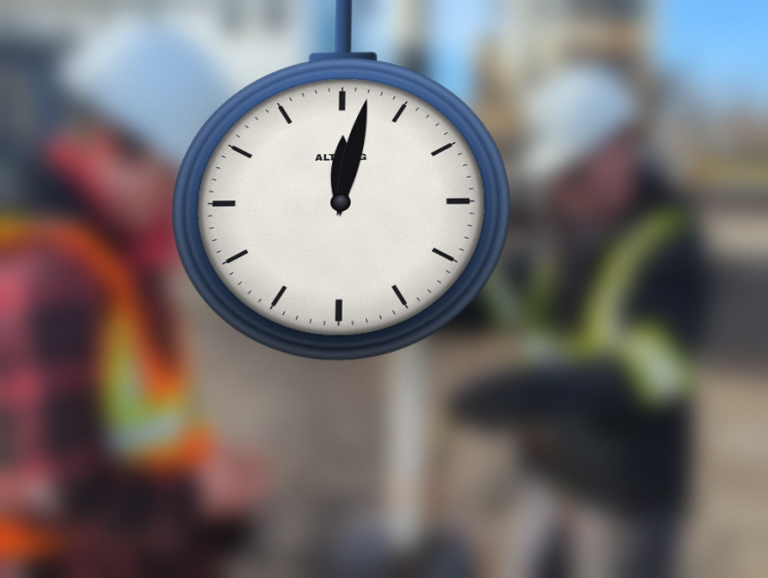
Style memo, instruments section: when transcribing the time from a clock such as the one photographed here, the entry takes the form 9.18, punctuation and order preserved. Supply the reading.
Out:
12.02
